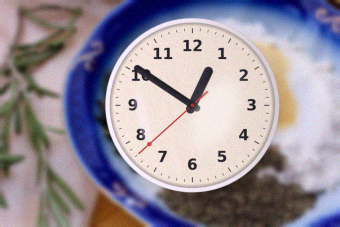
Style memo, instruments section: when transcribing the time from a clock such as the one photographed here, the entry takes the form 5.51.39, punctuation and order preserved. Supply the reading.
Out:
12.50.38
